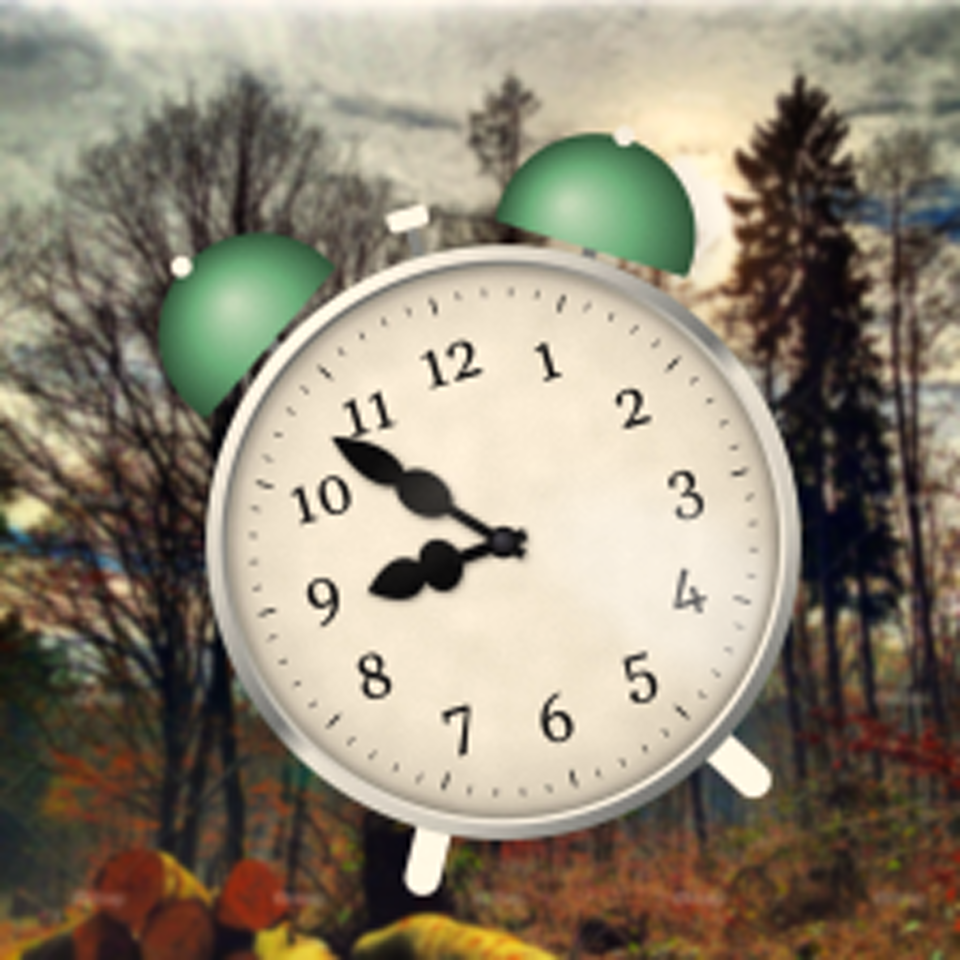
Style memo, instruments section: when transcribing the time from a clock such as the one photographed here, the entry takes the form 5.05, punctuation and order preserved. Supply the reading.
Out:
8.53
